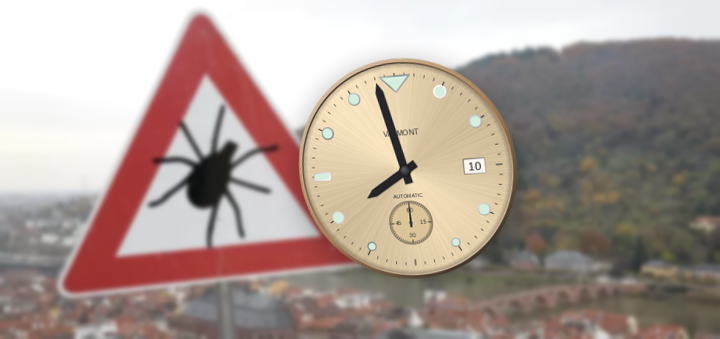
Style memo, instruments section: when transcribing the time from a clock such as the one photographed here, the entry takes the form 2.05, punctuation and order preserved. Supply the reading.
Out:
7.58
